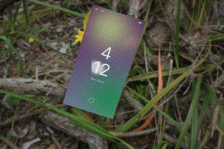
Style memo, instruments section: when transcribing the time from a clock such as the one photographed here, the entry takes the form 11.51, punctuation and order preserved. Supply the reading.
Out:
4.12
